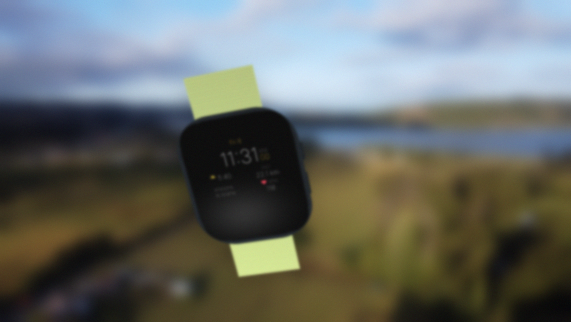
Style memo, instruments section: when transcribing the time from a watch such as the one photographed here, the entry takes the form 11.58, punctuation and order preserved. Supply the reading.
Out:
11.31
